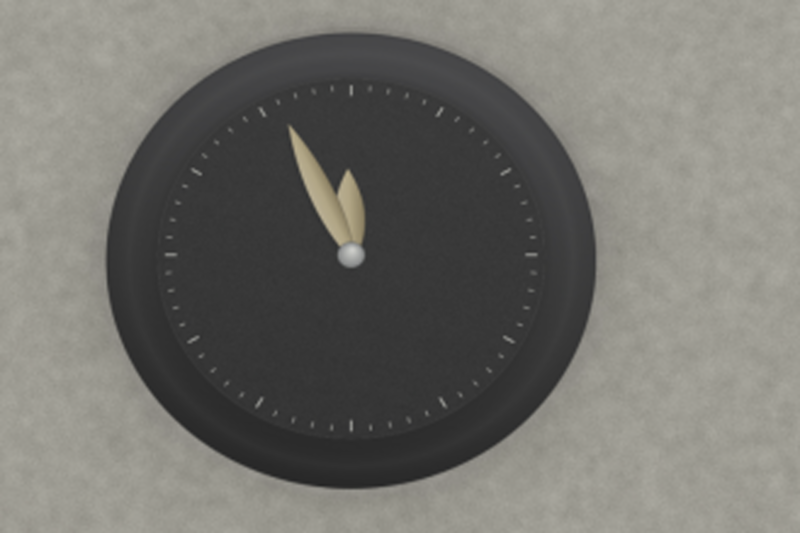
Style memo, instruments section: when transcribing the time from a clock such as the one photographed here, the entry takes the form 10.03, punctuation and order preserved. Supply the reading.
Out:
11.56
